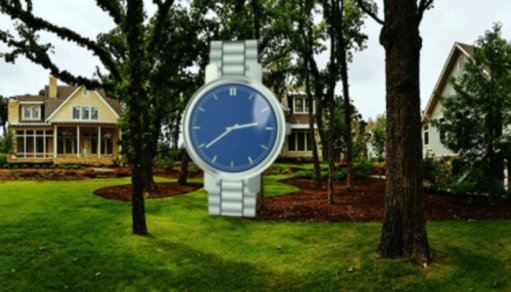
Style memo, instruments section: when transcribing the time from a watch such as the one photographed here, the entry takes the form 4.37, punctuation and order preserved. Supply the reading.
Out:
2.39
